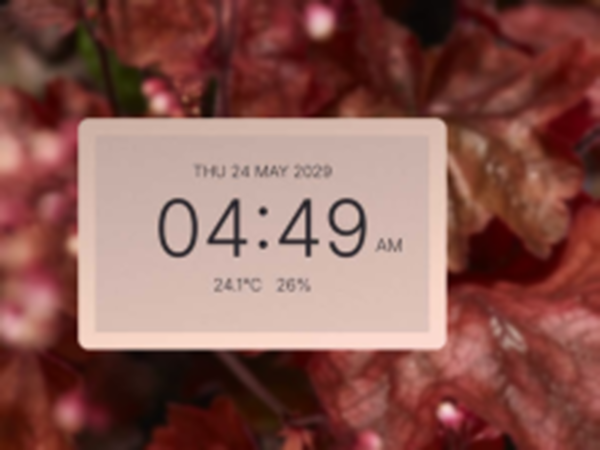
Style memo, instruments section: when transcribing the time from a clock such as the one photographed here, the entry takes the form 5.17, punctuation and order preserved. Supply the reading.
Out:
4.49
